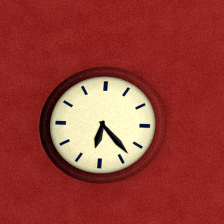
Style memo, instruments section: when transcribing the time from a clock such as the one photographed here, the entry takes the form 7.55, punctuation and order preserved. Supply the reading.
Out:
6.23
